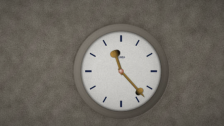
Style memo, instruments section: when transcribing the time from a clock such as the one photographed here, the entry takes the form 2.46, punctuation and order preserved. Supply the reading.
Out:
11.23
